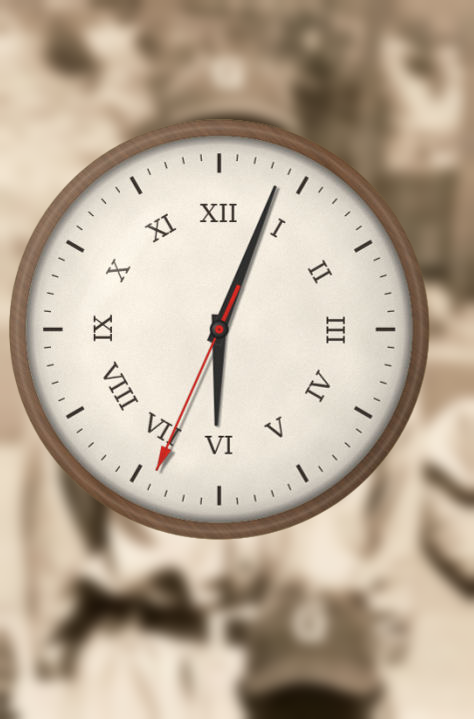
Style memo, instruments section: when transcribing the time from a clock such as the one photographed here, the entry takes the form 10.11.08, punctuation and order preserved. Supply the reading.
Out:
6.03.34
